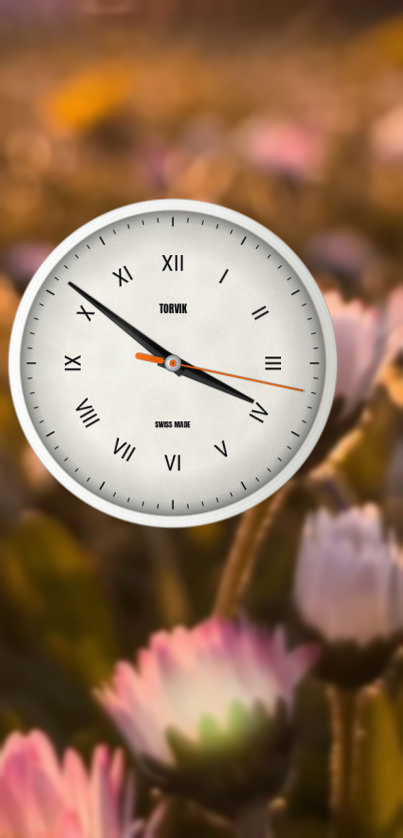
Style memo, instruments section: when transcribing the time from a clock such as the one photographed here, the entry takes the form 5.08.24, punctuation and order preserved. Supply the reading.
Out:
3.51.17
